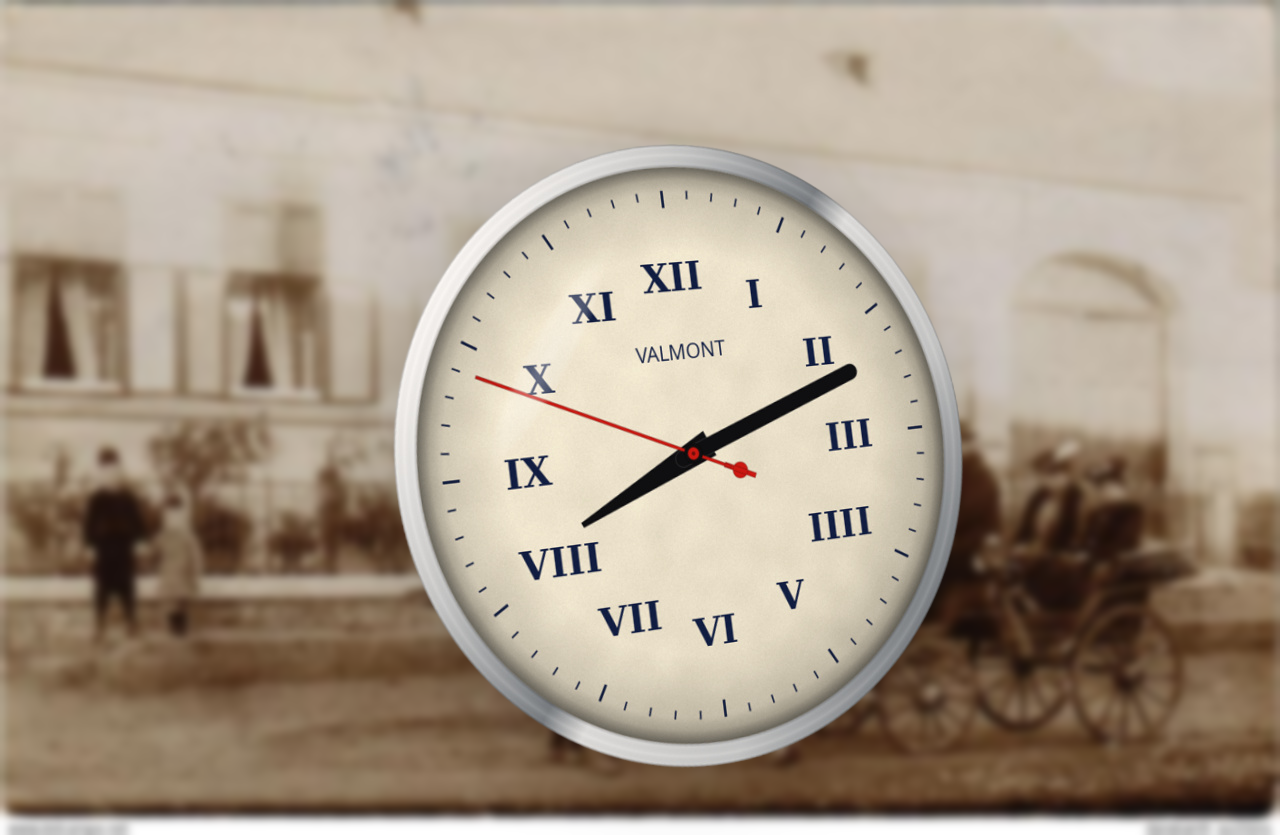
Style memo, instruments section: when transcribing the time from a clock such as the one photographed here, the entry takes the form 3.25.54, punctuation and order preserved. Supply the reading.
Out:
8.11.49
